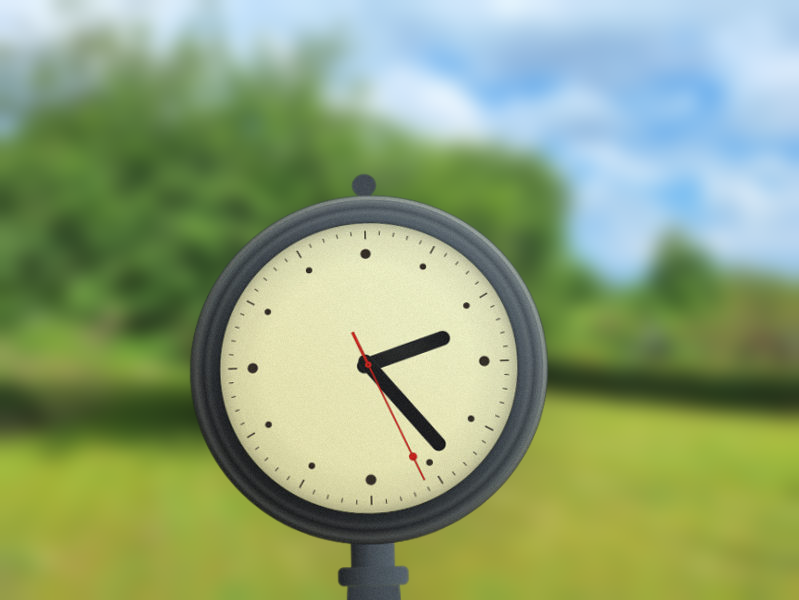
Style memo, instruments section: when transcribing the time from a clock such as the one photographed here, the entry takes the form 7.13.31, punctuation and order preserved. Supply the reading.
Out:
2.23.26
